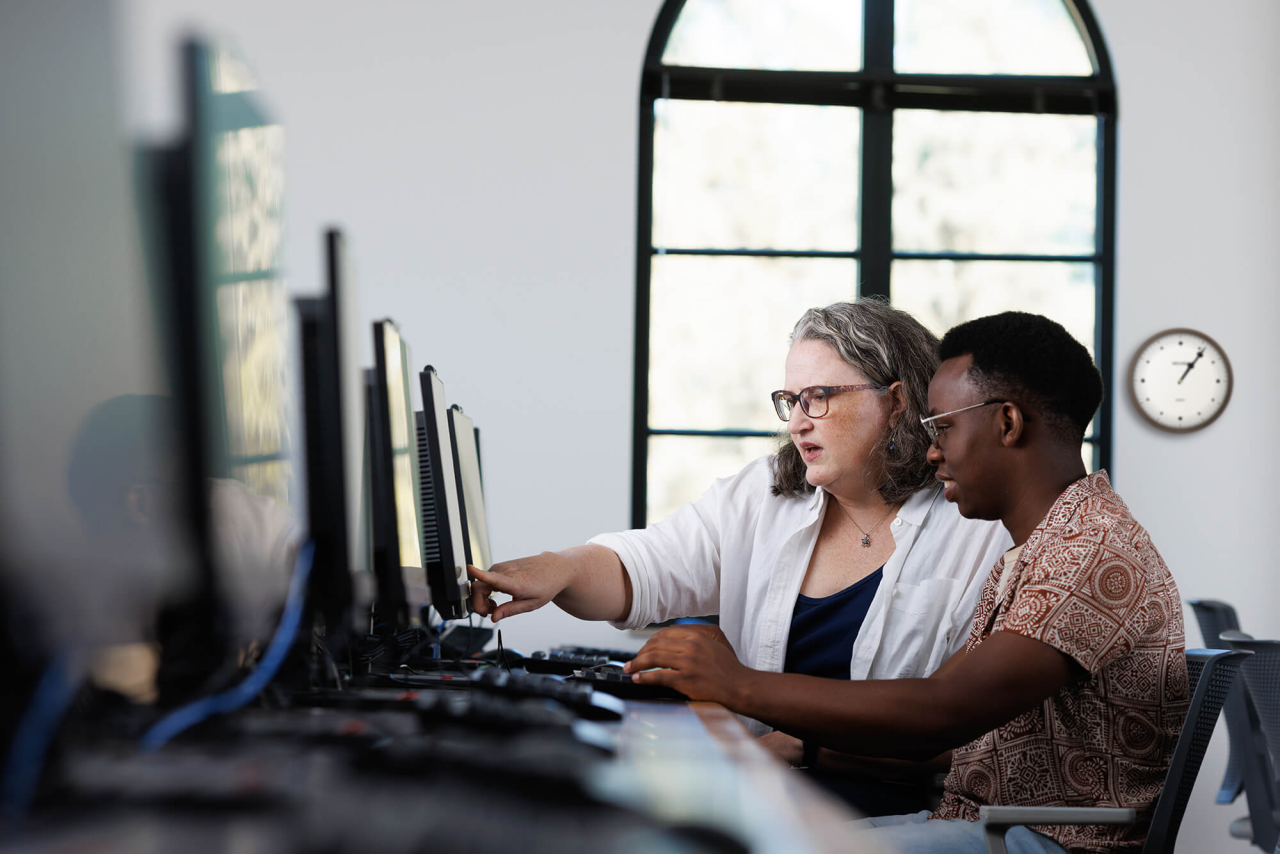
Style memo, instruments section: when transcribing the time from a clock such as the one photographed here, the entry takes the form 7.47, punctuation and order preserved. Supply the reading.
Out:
1.06
